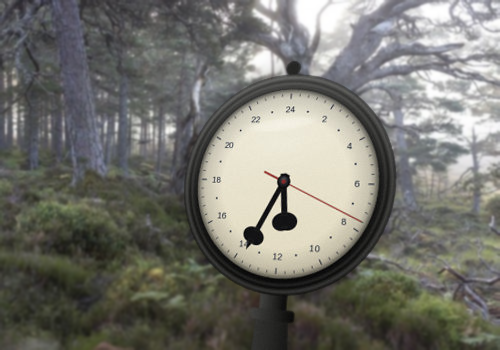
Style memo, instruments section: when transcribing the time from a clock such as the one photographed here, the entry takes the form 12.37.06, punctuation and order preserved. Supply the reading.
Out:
11.34.19
